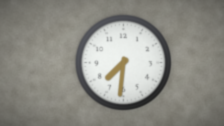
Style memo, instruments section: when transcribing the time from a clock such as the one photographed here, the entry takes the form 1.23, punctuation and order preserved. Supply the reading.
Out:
7.31
